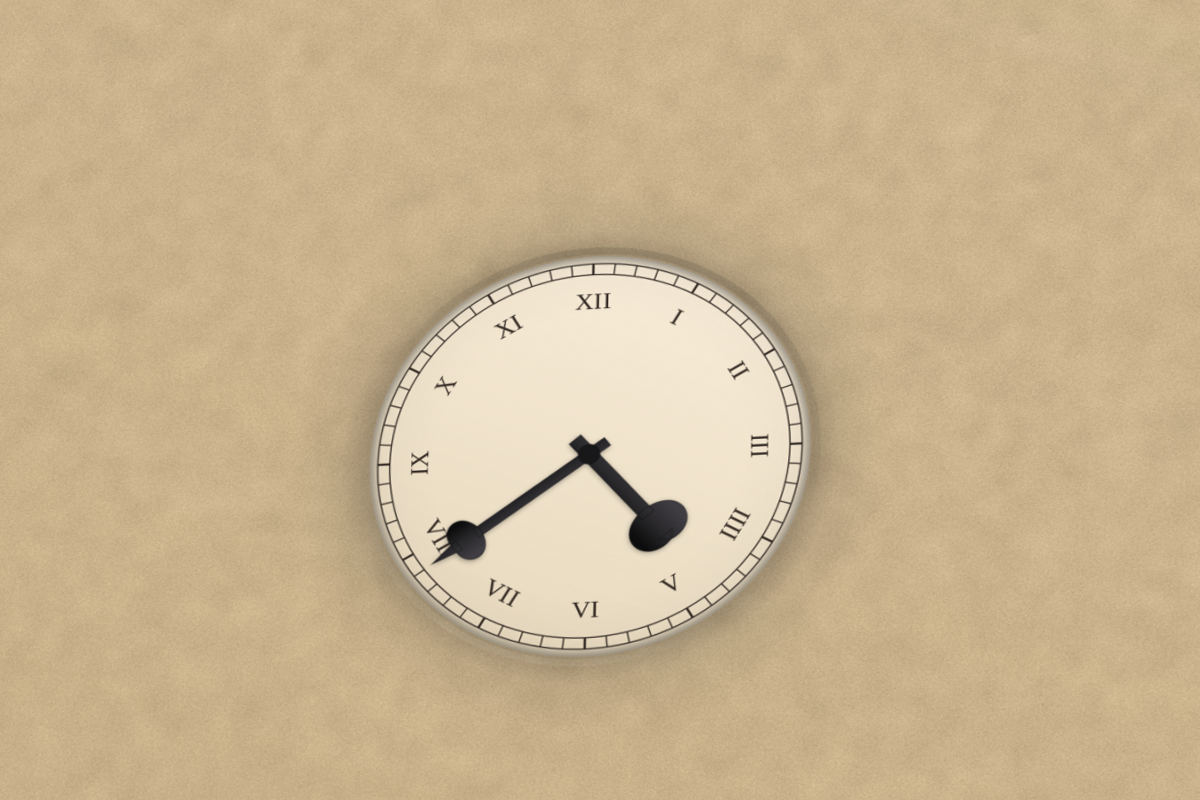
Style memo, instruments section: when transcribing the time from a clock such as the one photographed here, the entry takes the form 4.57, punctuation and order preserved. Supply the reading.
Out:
4.39
